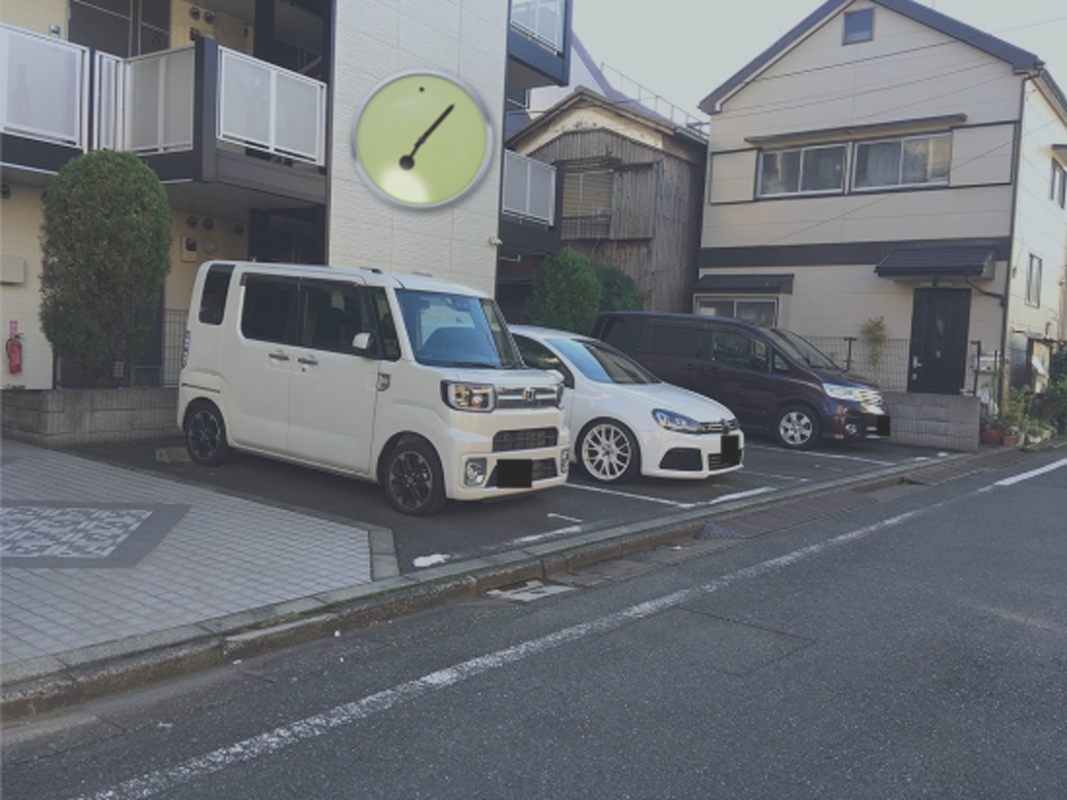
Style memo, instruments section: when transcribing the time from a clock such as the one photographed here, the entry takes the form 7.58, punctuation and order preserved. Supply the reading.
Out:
7.07
